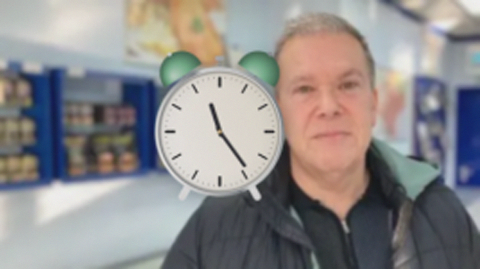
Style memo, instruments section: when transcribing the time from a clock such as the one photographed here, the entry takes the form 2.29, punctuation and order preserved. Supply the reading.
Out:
11.24
